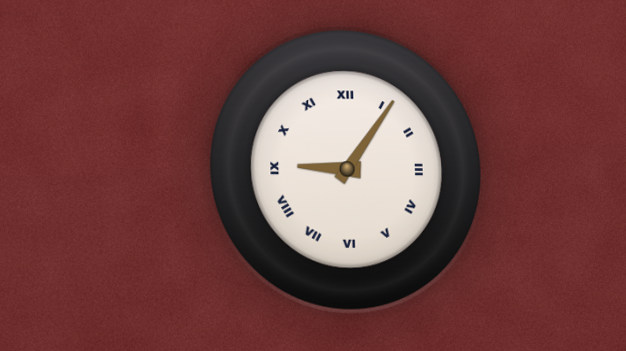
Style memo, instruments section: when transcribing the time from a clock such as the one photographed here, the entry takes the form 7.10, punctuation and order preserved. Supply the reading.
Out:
9.06
